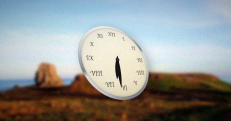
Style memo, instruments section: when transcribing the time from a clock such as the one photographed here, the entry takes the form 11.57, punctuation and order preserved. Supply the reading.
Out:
6.31
